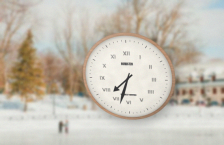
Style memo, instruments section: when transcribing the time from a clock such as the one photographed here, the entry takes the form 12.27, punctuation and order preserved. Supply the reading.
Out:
7.33
